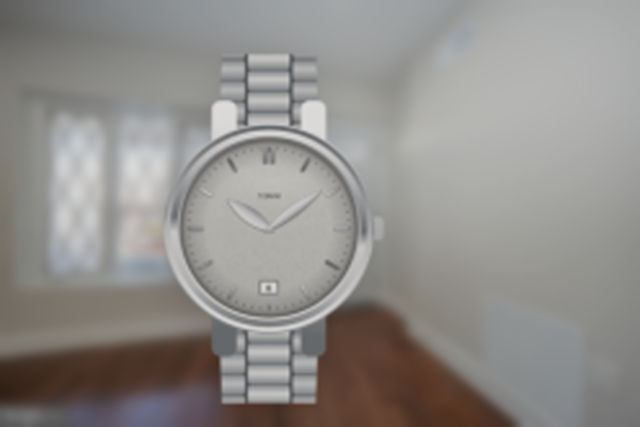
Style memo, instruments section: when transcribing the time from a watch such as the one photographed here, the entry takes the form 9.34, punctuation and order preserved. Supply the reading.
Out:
10.09
